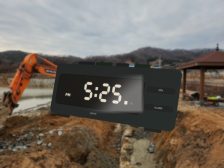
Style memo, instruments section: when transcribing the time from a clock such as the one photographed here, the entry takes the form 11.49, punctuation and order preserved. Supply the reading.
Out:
5.25
